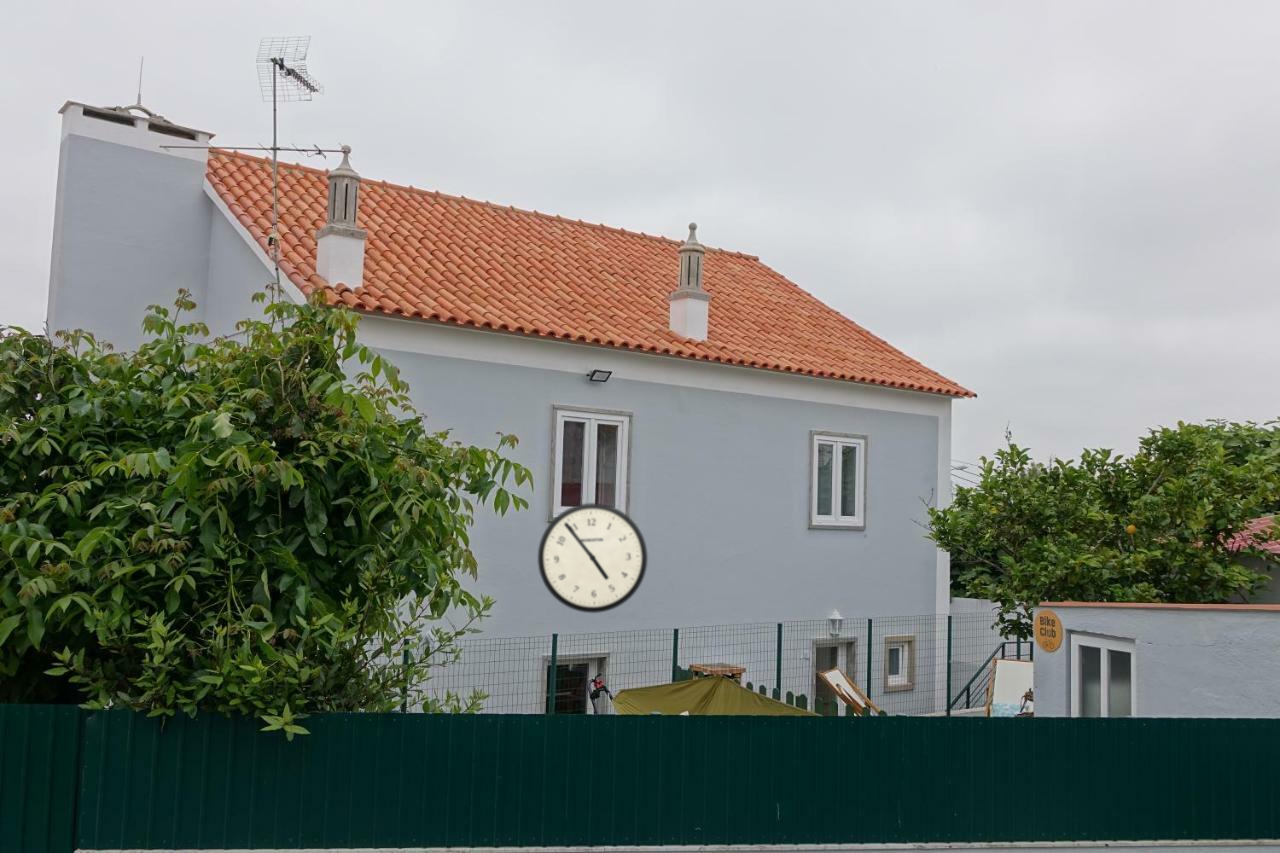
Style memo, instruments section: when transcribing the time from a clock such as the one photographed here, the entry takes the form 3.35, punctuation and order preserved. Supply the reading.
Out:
4.54
